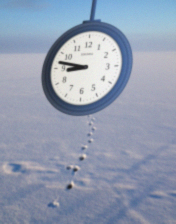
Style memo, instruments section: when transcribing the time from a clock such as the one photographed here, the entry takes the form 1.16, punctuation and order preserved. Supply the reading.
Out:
8.47
